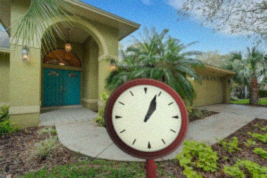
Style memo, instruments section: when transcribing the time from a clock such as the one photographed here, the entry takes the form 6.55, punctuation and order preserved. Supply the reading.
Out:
1.04
